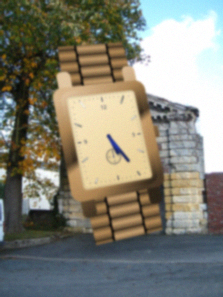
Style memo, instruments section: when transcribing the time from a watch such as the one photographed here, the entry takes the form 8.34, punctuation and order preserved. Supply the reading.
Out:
5.25
